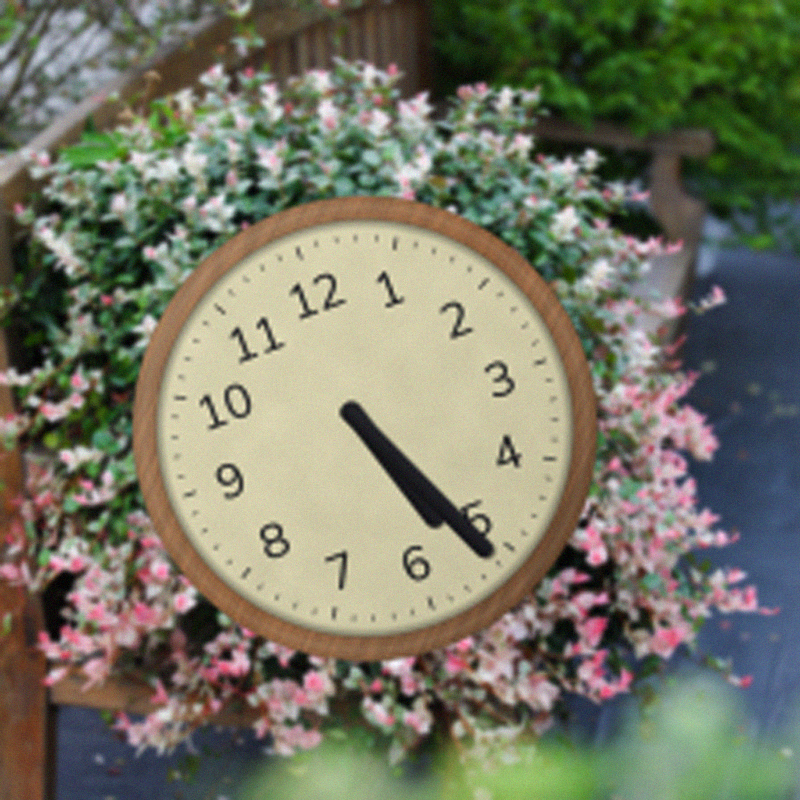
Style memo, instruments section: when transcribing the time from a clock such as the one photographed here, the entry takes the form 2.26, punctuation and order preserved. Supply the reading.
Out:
5.26
